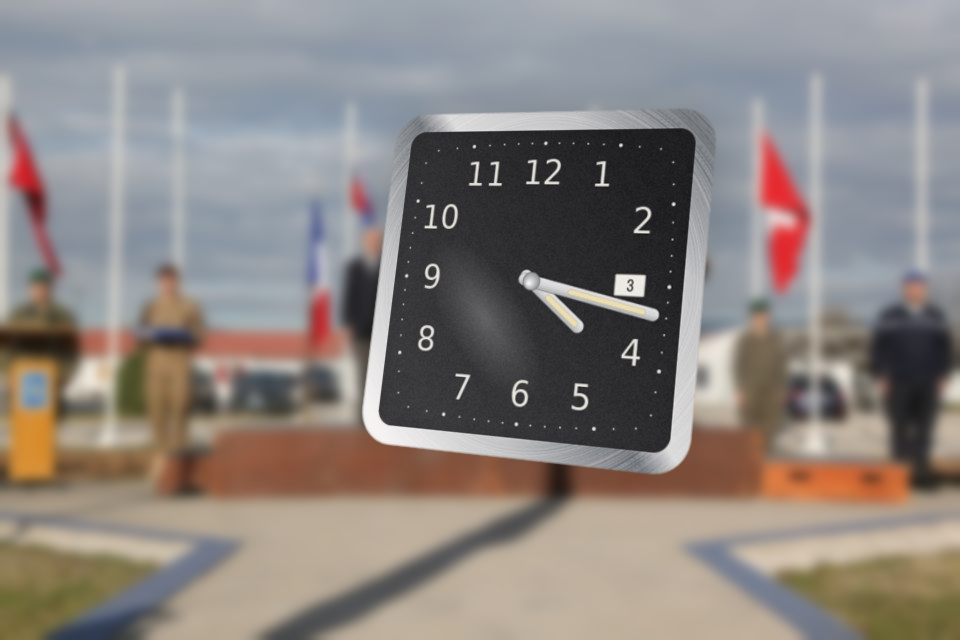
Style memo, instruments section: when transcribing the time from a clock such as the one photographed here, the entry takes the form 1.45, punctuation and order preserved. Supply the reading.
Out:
4.17
